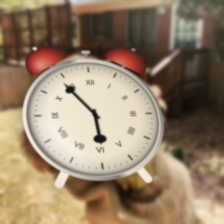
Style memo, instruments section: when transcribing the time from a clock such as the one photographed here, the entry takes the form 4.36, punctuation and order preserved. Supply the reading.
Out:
5.54
